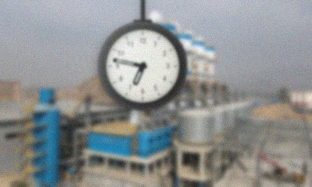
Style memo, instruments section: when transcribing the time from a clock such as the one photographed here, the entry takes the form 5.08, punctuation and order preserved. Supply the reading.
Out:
6.47
